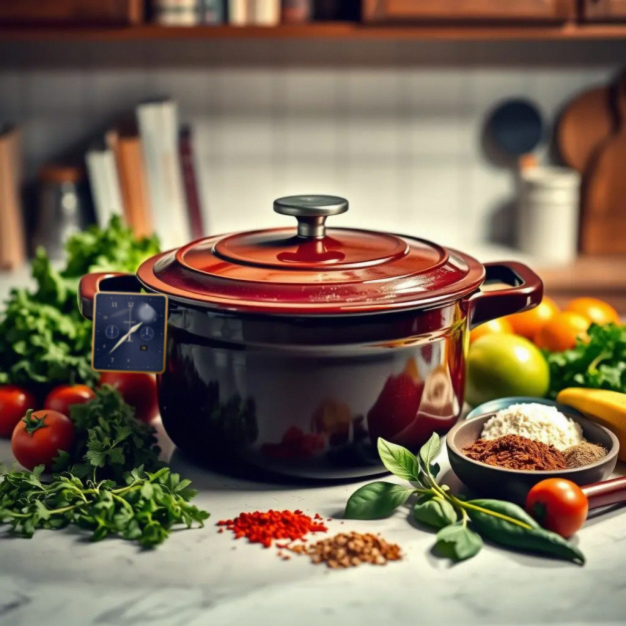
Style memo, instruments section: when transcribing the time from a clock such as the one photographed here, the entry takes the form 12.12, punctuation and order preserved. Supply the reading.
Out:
1.37
